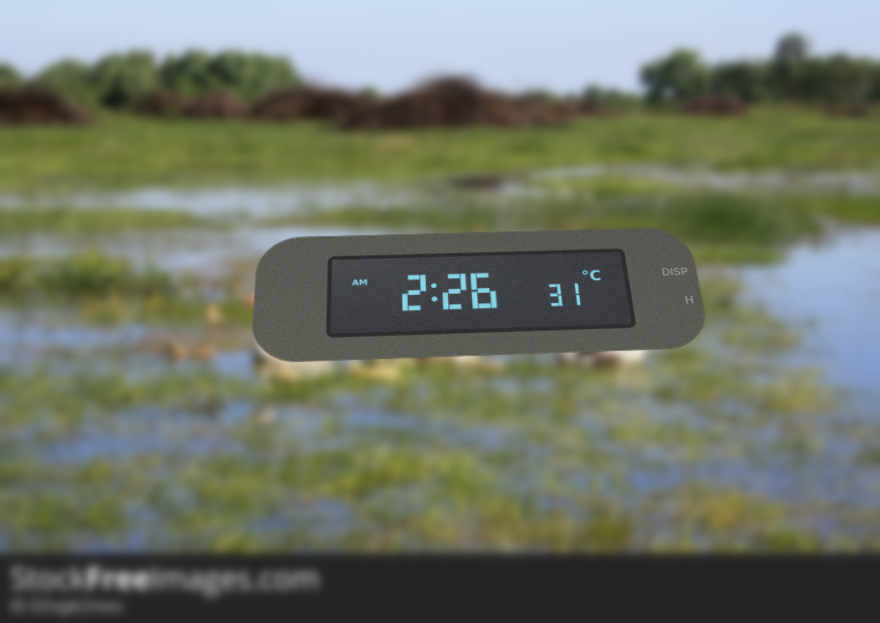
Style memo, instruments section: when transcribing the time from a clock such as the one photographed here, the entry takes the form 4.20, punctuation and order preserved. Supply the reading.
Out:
2.26
